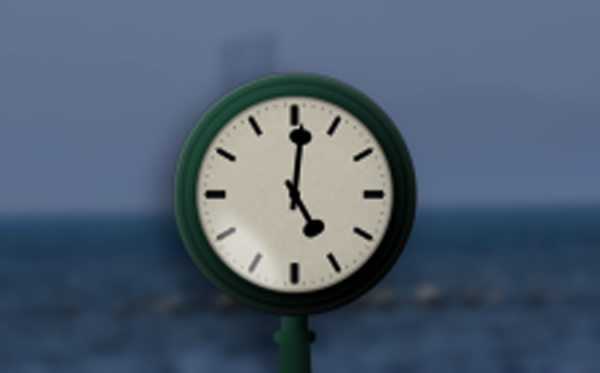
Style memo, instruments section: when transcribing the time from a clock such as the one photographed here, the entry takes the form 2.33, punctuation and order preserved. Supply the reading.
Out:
5.01
